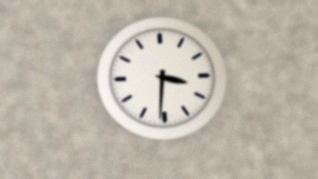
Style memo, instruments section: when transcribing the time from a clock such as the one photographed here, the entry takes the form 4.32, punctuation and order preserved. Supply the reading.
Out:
3.31
